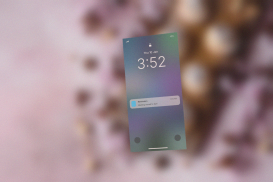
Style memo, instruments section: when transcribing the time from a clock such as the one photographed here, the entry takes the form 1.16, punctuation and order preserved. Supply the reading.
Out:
3.52
